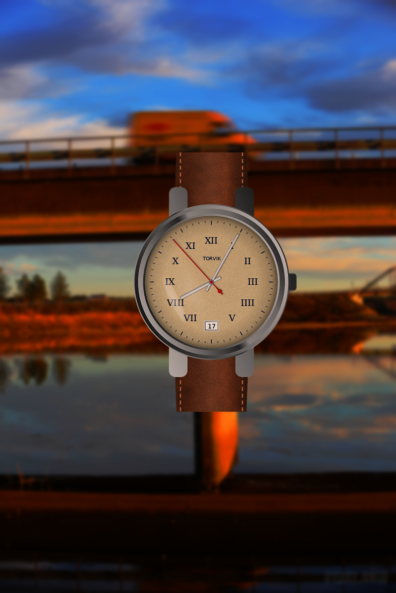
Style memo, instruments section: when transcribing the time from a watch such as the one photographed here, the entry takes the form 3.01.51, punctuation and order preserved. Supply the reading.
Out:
8.04.53
